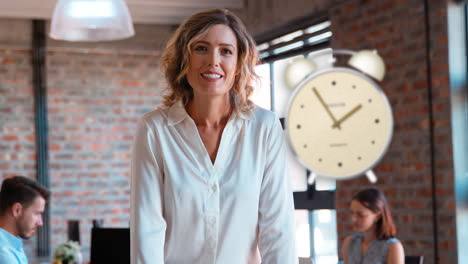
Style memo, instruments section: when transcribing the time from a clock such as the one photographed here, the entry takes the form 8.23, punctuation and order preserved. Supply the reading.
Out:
1.55
